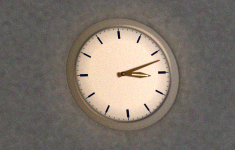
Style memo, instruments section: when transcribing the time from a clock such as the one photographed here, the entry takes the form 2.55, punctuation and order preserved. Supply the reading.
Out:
3.12
